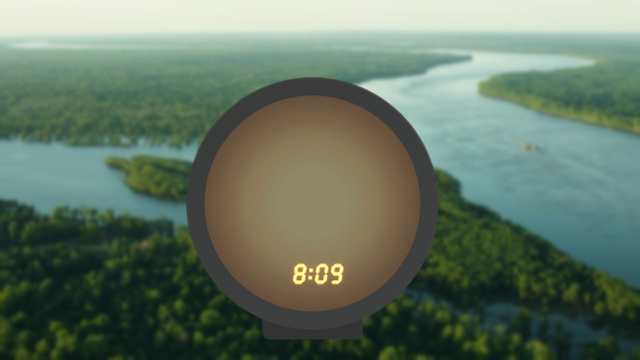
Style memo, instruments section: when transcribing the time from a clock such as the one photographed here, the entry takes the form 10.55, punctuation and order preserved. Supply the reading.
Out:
8.09
